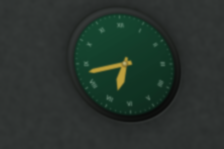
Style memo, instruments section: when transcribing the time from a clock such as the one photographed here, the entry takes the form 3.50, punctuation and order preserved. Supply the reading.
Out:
6.43
